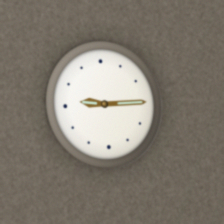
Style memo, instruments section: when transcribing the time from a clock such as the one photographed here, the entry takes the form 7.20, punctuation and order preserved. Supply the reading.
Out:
9.15
